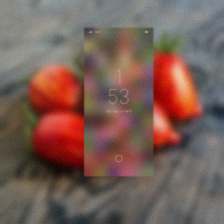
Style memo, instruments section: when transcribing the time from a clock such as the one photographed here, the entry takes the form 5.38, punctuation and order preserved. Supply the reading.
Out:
1.53
